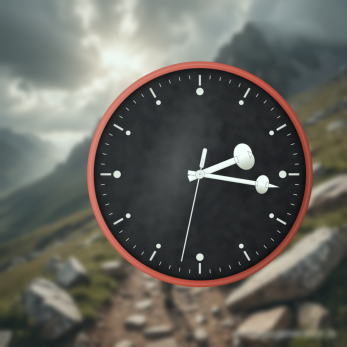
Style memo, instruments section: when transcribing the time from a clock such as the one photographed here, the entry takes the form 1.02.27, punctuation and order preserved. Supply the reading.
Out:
2.16.32
